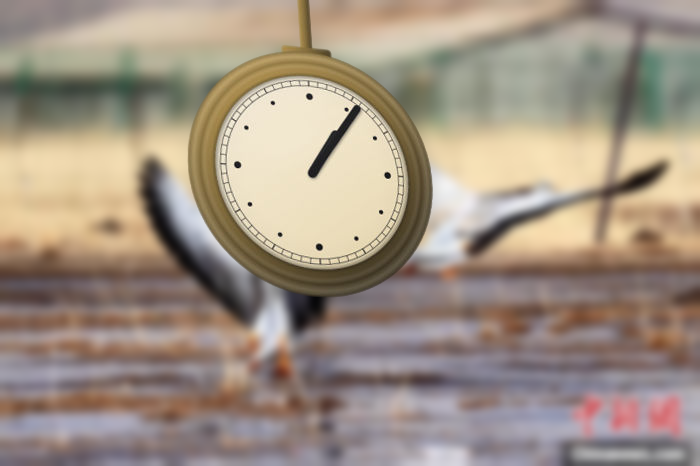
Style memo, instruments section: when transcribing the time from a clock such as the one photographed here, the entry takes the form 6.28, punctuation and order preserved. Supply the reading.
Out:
1.06
